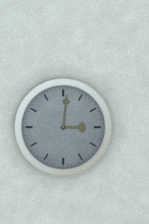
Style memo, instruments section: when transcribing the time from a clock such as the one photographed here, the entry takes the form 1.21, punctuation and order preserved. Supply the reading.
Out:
3.01
